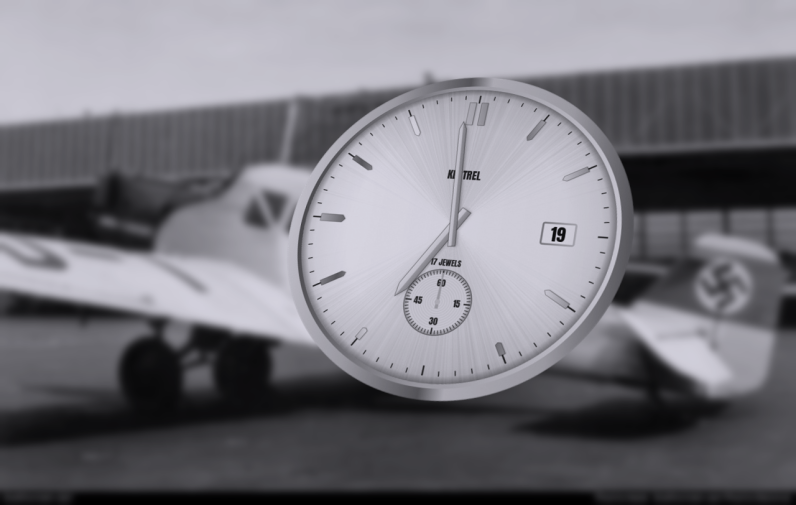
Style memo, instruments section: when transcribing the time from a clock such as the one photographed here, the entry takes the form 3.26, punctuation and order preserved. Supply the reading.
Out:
6.59
